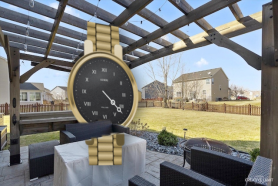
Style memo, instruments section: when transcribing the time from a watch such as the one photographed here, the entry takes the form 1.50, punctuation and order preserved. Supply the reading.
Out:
4.22
